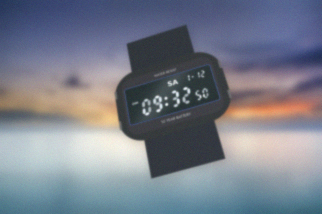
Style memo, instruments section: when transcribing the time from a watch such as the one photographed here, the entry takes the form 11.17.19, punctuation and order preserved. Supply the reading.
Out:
9.32.50
